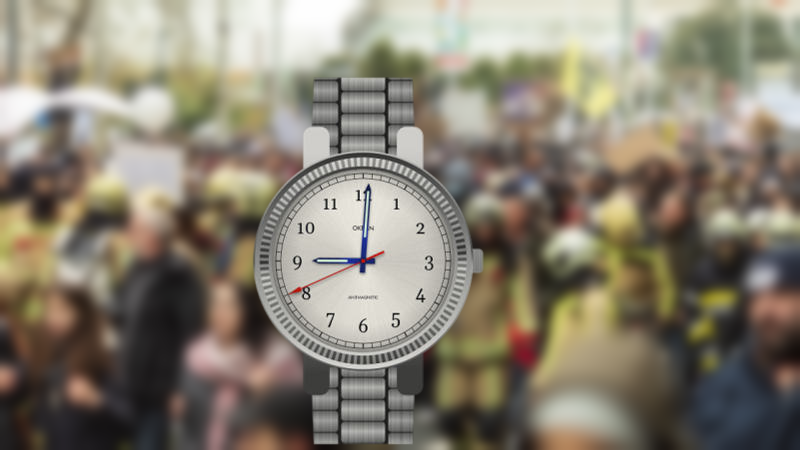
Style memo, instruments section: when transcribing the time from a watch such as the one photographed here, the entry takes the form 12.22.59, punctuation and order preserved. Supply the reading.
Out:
9.00.41
